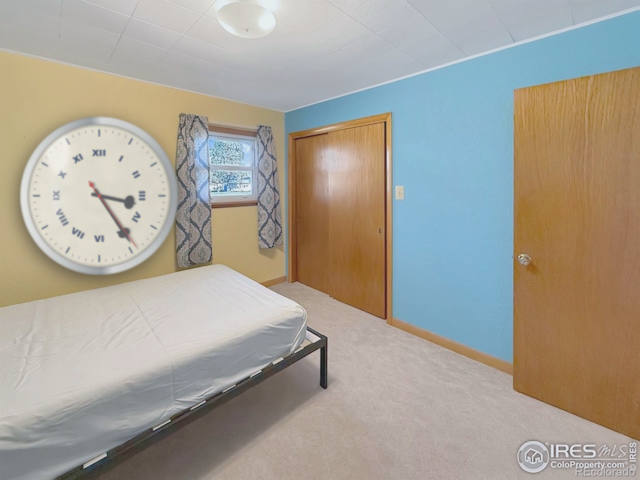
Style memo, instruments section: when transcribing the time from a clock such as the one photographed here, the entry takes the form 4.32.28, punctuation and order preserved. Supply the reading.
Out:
3.24.24
